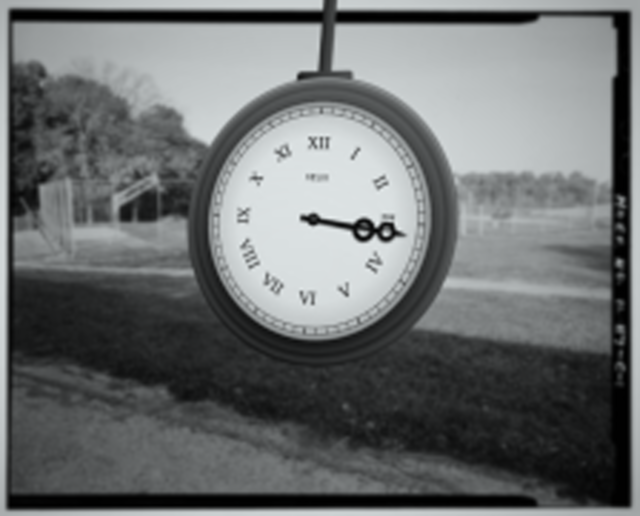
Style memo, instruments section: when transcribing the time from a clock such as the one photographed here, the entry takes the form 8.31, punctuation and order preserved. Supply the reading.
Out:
3.16
